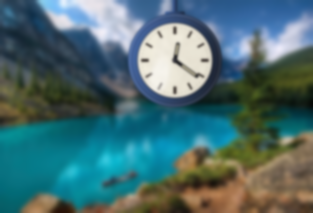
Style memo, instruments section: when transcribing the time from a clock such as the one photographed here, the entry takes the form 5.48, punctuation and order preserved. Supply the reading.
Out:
12.21
